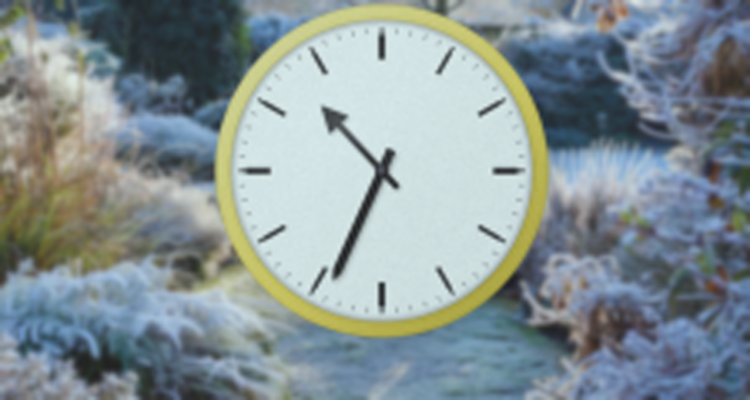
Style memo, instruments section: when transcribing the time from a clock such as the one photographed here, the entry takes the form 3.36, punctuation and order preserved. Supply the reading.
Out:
10.34
